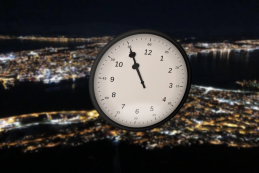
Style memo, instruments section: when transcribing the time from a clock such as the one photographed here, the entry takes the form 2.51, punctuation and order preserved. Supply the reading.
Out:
10.55
